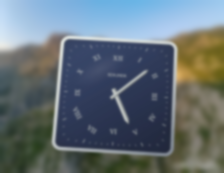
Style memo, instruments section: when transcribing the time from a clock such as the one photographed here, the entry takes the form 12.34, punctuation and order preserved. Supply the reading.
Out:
5.08
